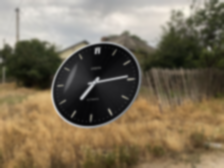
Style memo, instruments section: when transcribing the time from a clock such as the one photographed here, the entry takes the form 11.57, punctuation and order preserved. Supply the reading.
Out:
7.14
